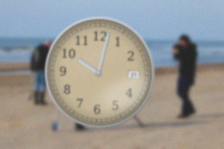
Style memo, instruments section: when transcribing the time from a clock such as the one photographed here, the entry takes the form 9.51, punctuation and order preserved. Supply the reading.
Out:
10.02
